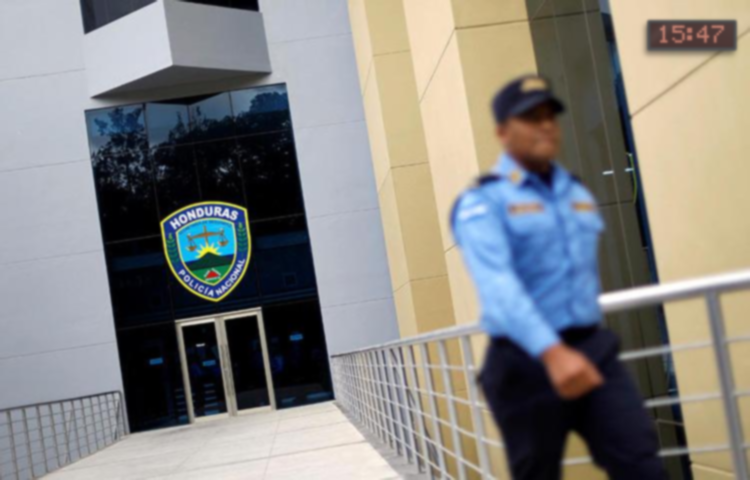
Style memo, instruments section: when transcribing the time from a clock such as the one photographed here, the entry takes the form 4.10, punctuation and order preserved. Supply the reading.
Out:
15.47
